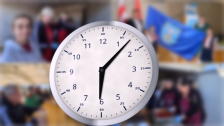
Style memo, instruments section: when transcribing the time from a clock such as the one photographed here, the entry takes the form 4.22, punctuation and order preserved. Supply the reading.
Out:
6.07
